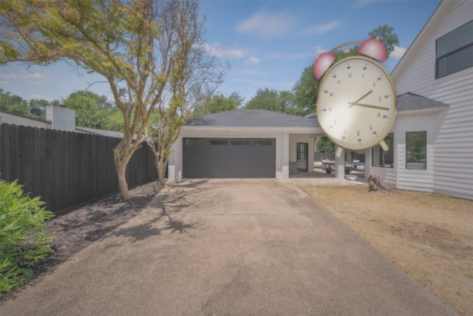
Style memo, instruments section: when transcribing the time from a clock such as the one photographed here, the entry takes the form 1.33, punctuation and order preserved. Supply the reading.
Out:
2.18
